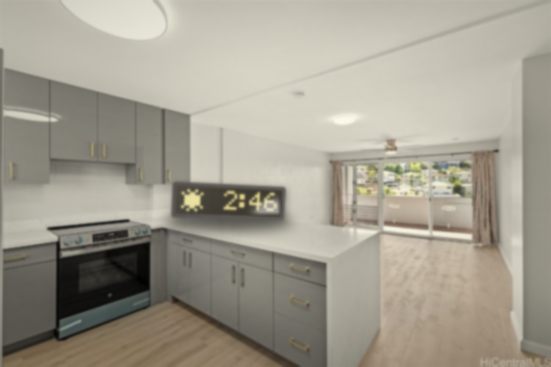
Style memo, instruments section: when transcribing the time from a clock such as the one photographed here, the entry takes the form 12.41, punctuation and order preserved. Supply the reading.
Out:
2.46
